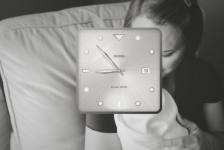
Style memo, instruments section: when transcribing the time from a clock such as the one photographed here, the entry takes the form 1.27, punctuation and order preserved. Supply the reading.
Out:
8.53
